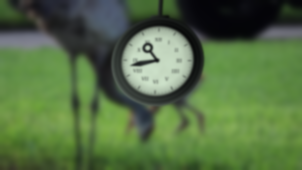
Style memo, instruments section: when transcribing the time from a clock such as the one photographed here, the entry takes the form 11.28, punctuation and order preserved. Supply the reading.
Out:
10.43
